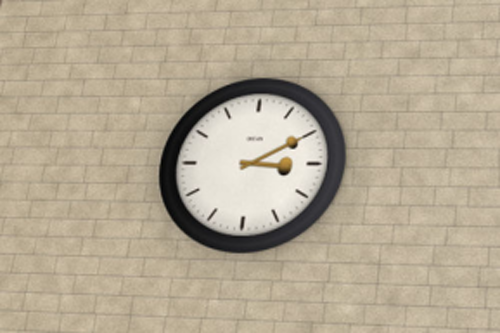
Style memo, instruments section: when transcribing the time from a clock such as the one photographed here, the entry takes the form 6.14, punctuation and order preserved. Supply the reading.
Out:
3.10
